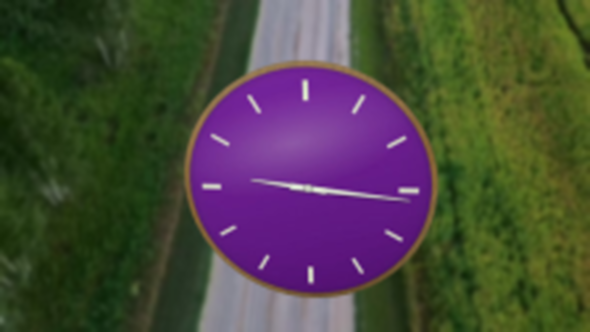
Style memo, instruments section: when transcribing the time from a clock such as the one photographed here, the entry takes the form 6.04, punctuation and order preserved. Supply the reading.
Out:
9.16
